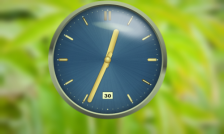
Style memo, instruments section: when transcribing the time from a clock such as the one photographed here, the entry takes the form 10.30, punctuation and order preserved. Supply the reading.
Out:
12.34
